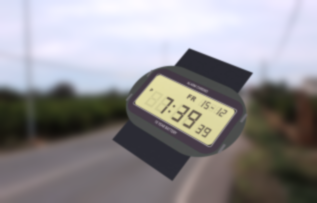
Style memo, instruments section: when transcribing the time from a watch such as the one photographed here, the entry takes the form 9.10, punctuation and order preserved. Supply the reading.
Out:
7.39
